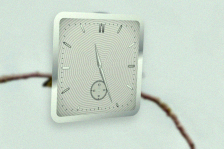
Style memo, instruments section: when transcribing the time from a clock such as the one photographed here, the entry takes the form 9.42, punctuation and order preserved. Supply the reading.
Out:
11.26
